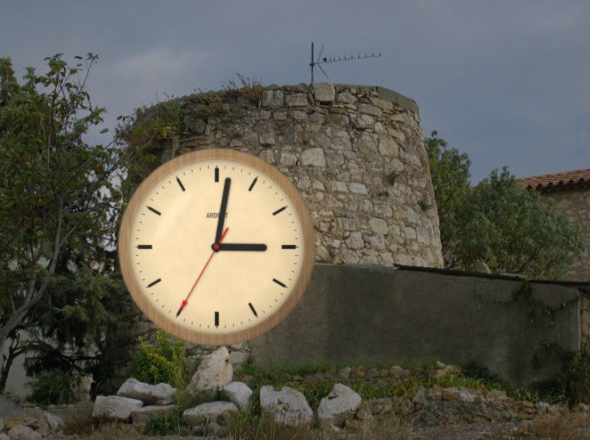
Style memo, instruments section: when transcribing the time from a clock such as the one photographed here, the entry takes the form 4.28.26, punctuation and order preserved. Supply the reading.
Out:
3.01.35
